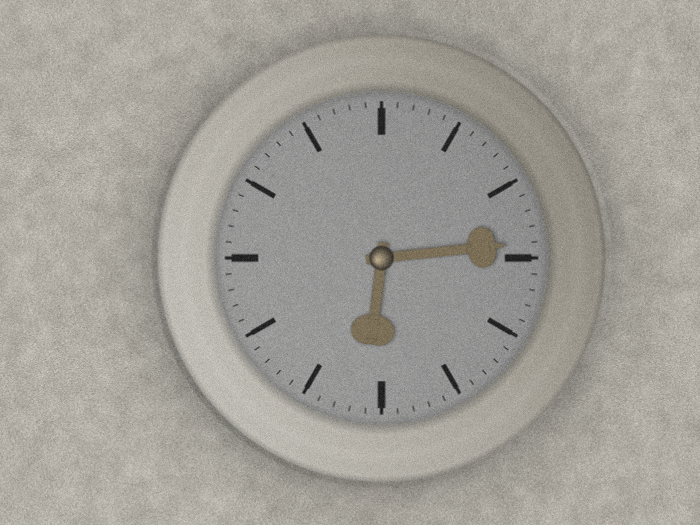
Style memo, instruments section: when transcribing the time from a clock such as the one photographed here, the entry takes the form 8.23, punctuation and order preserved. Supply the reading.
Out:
6.14
